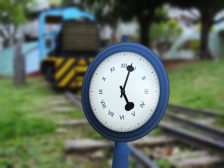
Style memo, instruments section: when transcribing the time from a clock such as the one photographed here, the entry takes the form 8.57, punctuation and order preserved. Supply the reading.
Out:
5.03
